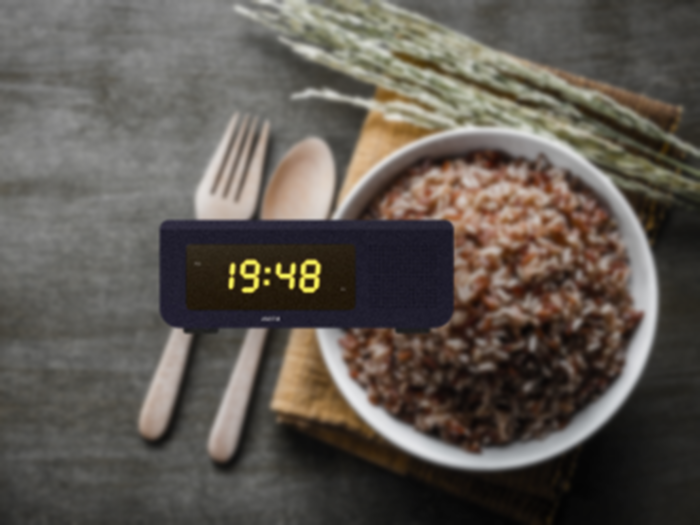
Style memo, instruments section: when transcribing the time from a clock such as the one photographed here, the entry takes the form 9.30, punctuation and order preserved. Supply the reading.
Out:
19.48
